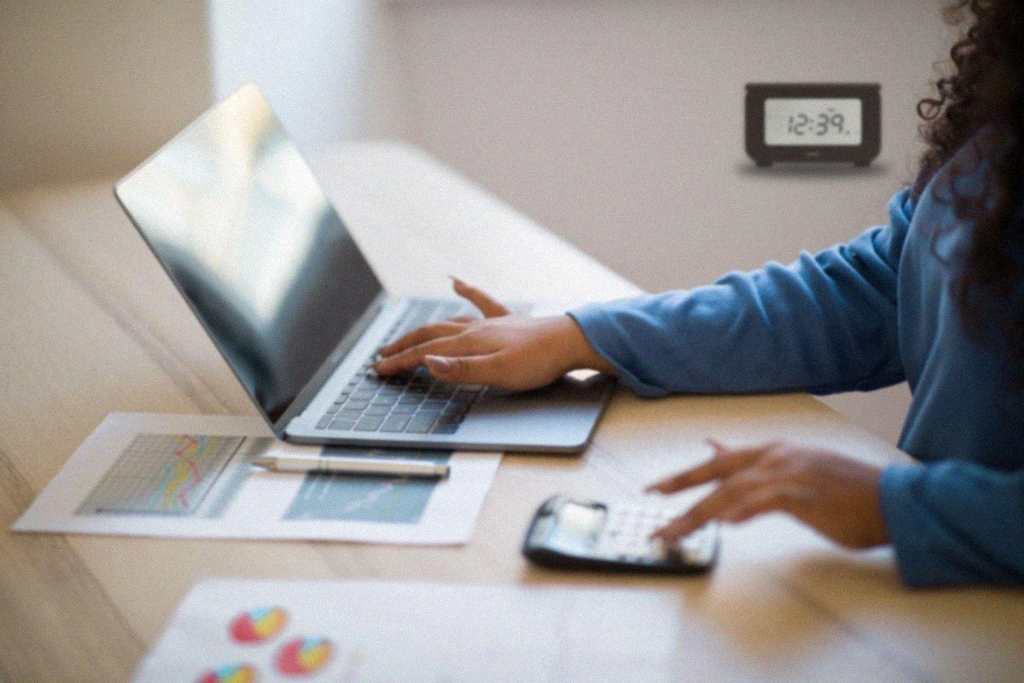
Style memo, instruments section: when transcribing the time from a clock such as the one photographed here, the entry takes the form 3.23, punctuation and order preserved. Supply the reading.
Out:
12.39
